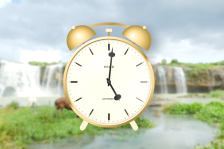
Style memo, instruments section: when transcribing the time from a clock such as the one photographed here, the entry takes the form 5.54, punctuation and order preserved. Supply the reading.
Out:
5.01
